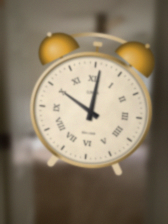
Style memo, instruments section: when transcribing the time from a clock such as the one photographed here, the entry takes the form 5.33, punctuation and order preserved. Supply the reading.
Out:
10.01
